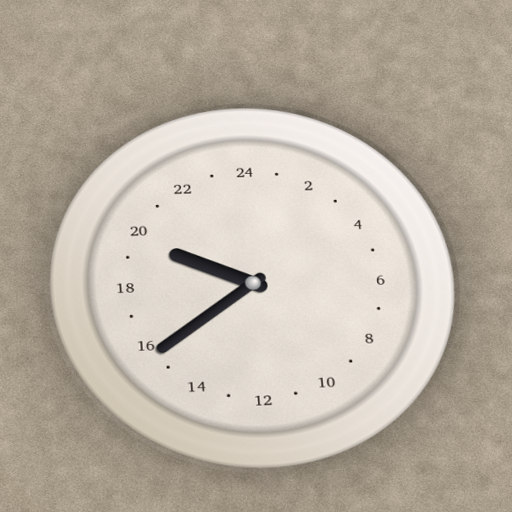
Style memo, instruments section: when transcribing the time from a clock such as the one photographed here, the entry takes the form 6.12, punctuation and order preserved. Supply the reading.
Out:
19.39
